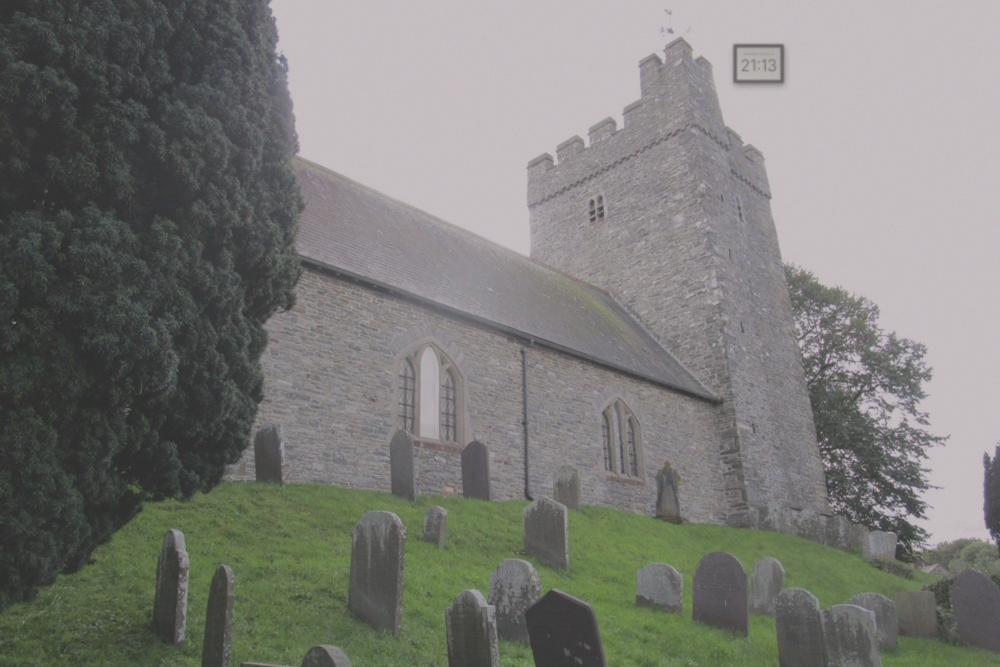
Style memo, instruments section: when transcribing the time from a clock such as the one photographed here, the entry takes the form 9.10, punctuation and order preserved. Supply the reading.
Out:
21.13
